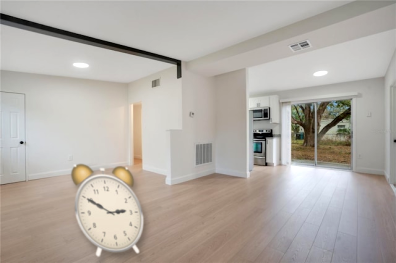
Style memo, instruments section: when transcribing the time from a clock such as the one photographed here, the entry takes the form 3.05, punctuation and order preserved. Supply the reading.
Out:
2.50
